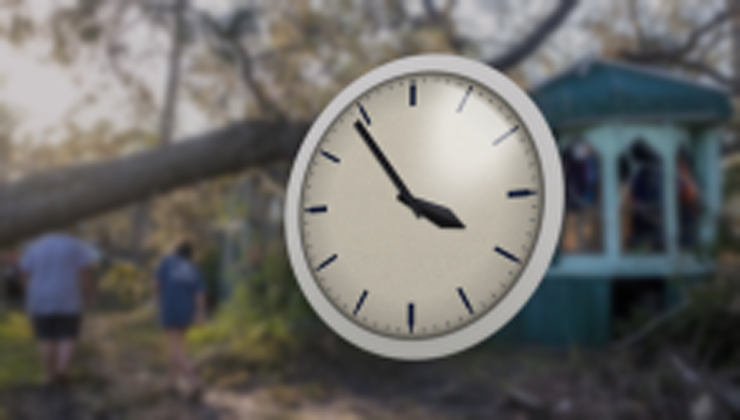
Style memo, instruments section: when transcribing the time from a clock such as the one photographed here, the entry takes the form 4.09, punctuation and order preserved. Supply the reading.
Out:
3.54
